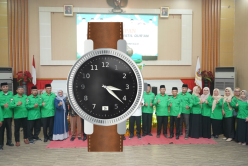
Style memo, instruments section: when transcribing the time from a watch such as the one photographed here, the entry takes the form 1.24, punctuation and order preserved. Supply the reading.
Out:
3.22
